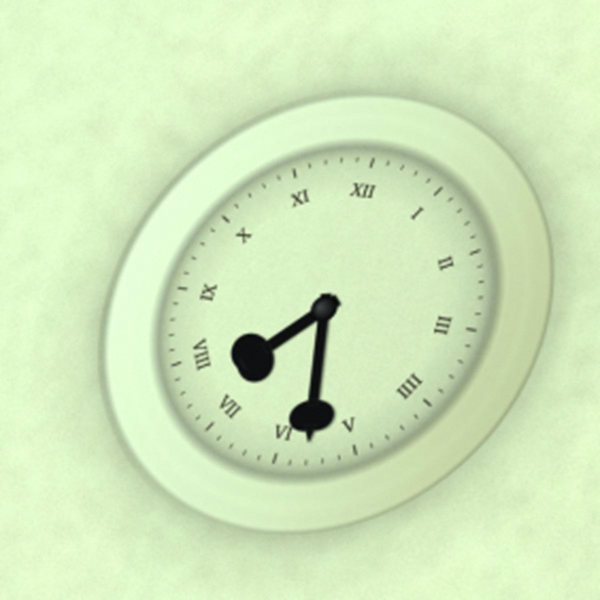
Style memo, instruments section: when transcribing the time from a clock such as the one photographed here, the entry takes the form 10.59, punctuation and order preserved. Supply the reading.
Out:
7.28
